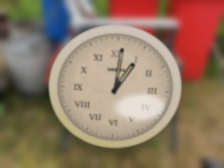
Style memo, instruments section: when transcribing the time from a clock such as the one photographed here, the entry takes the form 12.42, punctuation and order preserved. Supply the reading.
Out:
1.01
